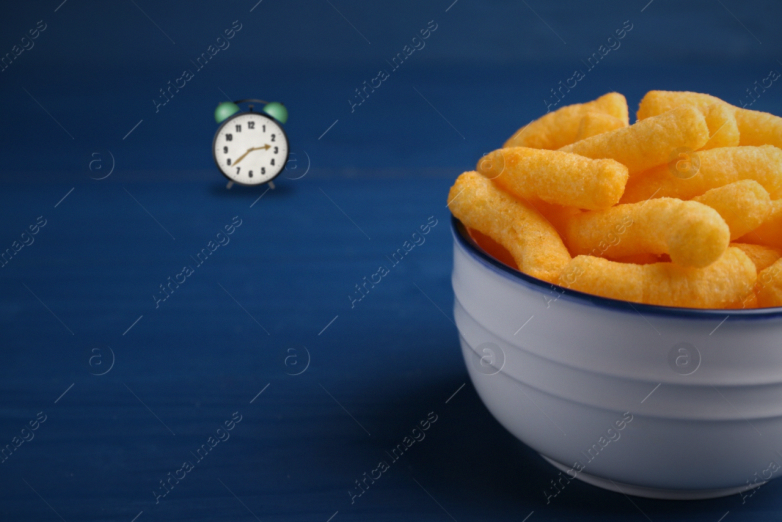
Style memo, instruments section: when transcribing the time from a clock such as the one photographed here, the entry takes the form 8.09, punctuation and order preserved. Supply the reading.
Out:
2.38
